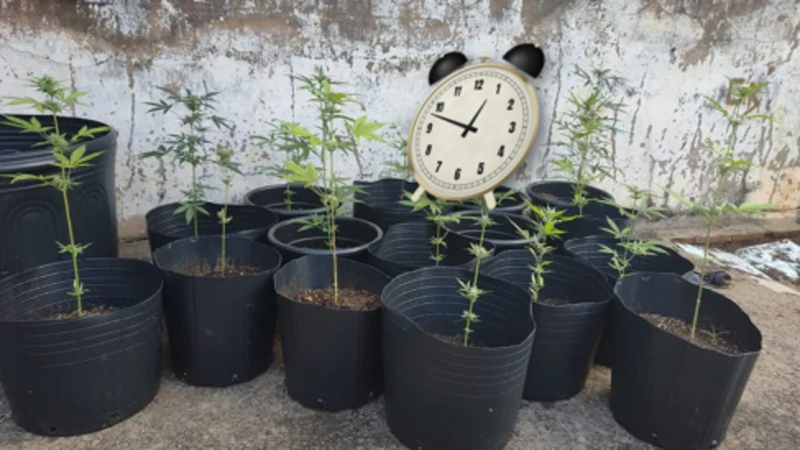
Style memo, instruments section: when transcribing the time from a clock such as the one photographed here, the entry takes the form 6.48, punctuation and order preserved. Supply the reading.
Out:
12.48
